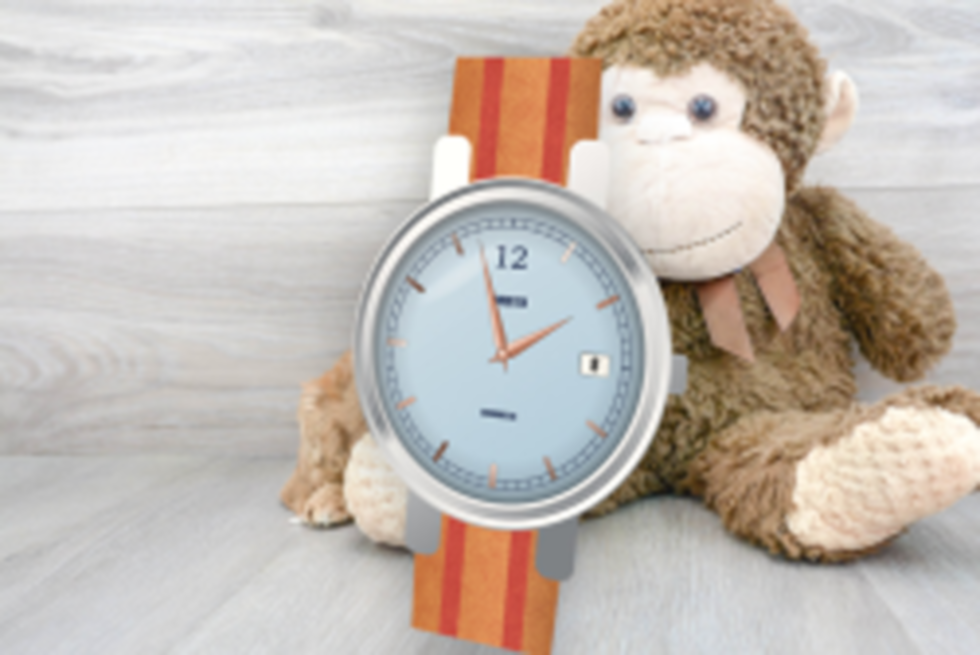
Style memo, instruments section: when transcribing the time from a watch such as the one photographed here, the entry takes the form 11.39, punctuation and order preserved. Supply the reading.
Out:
1.57
